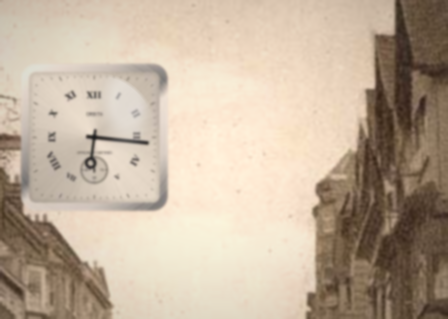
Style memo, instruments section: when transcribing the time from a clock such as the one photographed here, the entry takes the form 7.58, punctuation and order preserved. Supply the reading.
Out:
6.16
